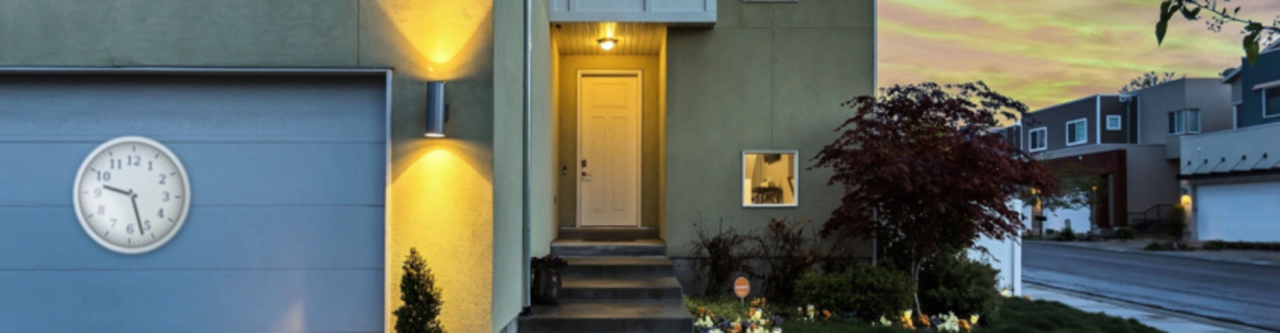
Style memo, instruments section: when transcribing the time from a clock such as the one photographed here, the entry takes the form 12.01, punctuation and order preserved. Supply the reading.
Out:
9.27
